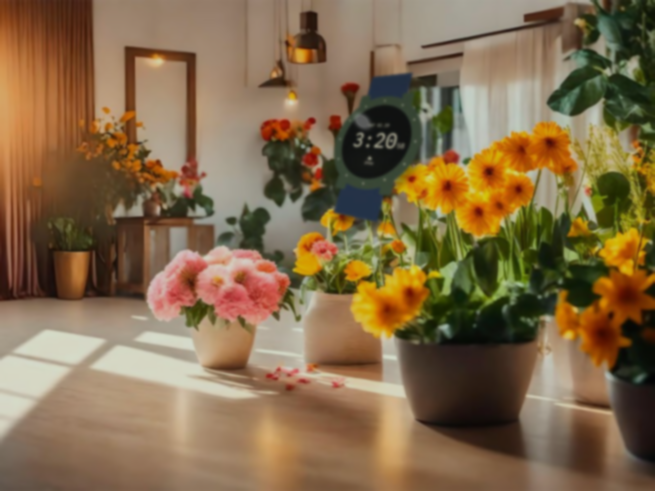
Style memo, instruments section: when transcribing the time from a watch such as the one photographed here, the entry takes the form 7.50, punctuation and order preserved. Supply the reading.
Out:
3.20
